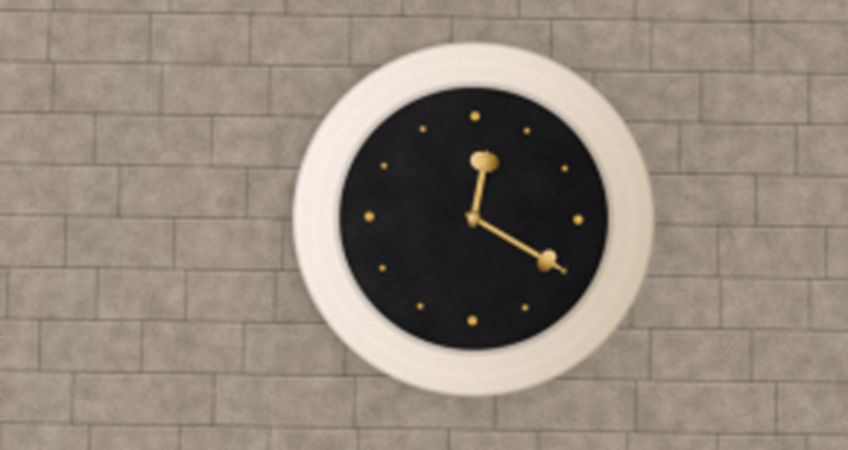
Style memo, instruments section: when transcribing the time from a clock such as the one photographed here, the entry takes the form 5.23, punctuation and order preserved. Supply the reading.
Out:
12.20
